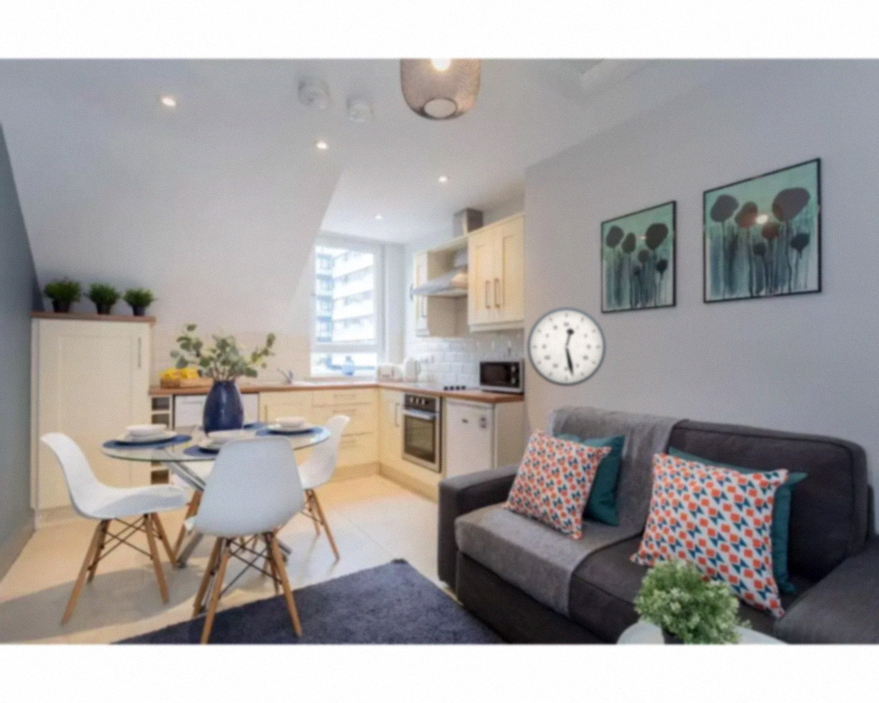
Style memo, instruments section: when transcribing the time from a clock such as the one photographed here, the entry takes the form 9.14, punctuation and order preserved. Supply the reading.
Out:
12.28
